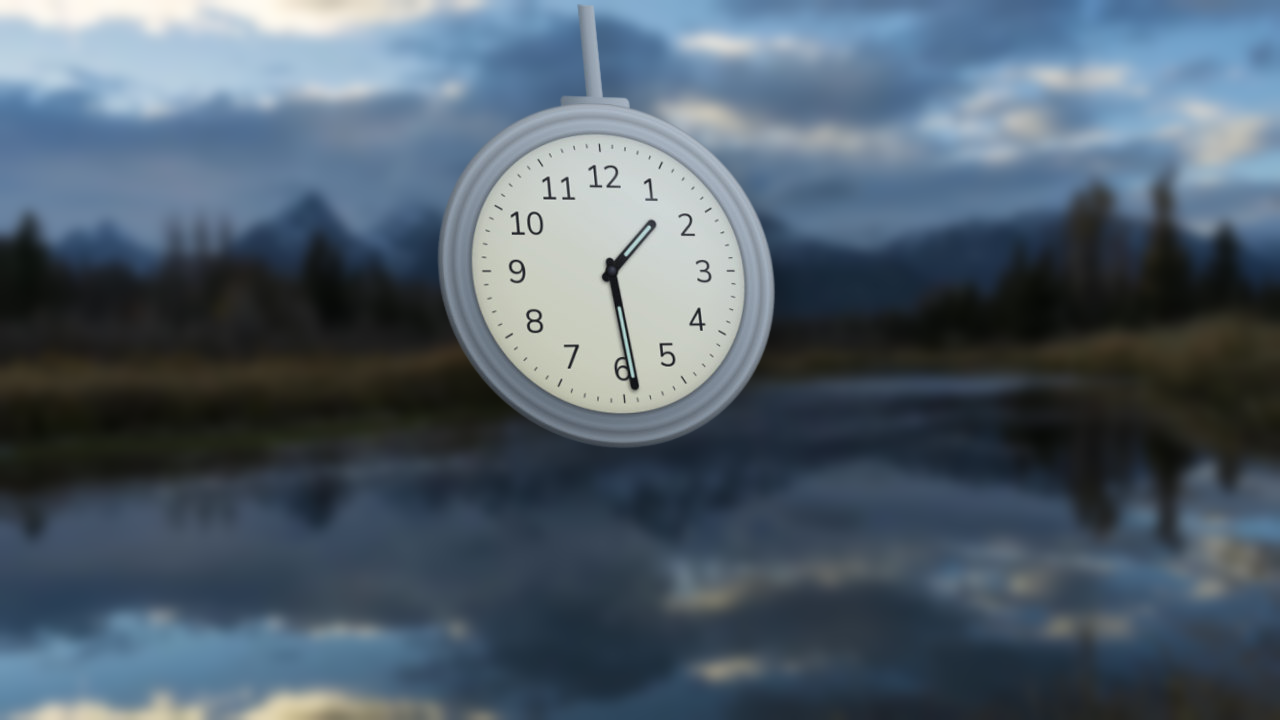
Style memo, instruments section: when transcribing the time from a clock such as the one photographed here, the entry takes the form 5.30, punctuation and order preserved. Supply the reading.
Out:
1.29
